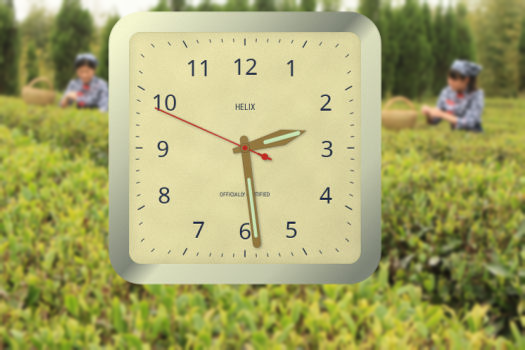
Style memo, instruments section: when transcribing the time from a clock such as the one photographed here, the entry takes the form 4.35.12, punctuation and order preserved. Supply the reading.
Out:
2.28.49
